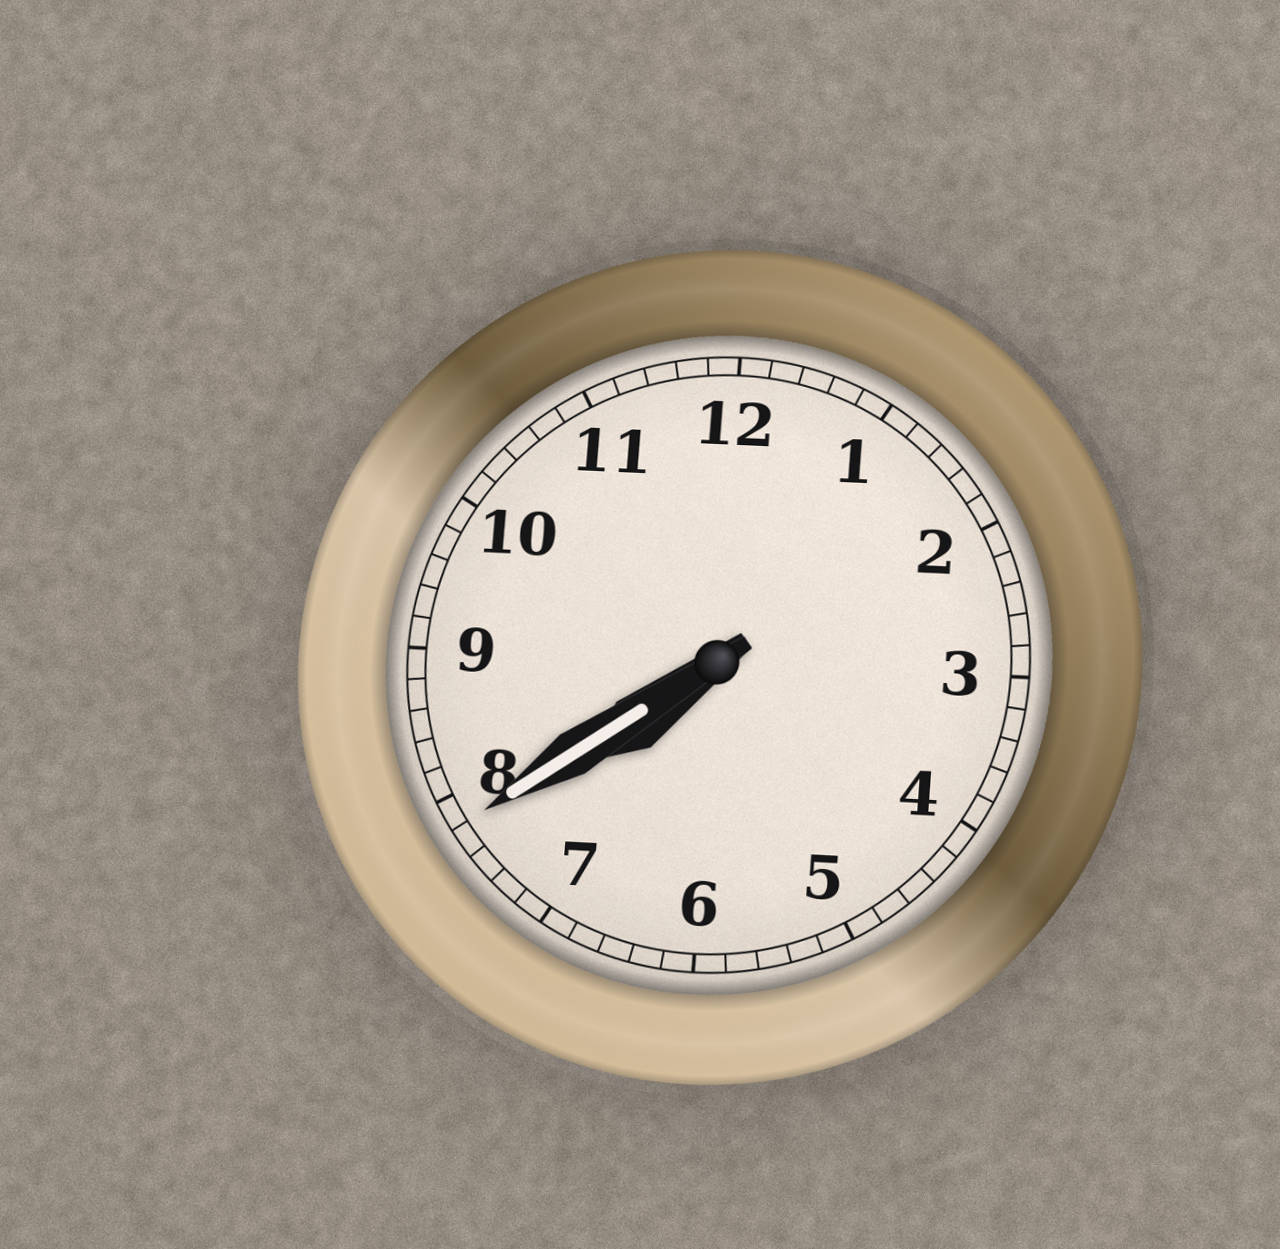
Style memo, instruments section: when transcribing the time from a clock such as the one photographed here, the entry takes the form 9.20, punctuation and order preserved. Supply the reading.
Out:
7.39
